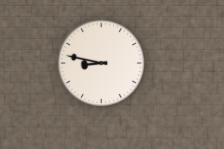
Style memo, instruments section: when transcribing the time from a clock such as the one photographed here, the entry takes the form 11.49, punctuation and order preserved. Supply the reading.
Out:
8.47
